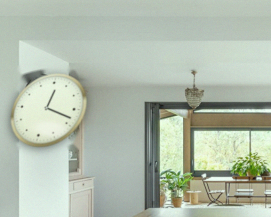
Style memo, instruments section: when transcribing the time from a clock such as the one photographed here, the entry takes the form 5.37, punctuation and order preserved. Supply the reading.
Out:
12.18
